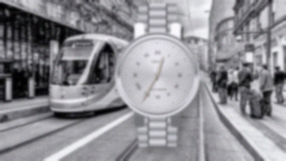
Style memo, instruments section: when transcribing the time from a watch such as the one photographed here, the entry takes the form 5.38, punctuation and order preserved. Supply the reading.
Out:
12.35
